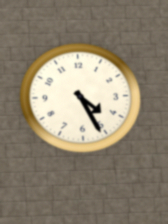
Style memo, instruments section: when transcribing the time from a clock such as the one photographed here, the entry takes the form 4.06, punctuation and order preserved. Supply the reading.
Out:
4.26
